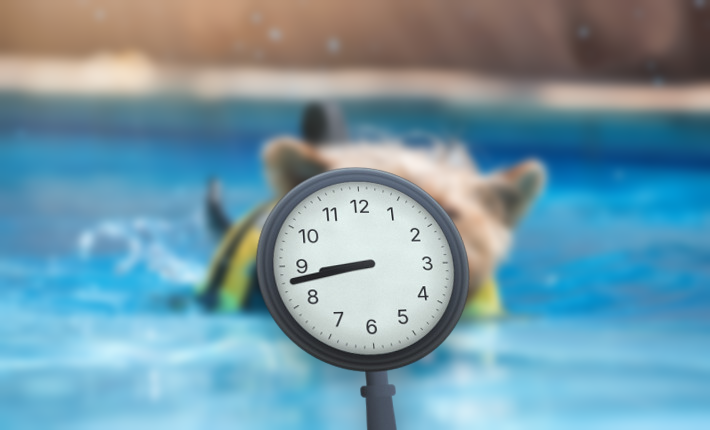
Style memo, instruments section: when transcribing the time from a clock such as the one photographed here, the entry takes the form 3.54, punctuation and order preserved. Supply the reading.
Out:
8.43
